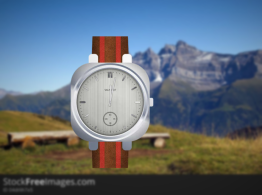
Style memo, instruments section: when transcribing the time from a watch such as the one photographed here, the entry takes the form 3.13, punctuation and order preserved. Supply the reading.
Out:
12.02
